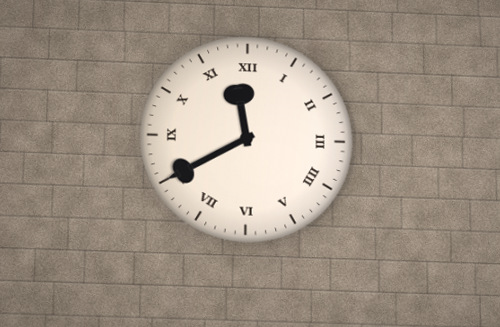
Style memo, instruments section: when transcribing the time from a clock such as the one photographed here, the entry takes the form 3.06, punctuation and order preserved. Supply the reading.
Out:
11.40
